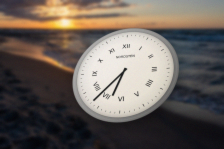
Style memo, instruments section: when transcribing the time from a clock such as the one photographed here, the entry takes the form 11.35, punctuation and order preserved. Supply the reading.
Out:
6.37
